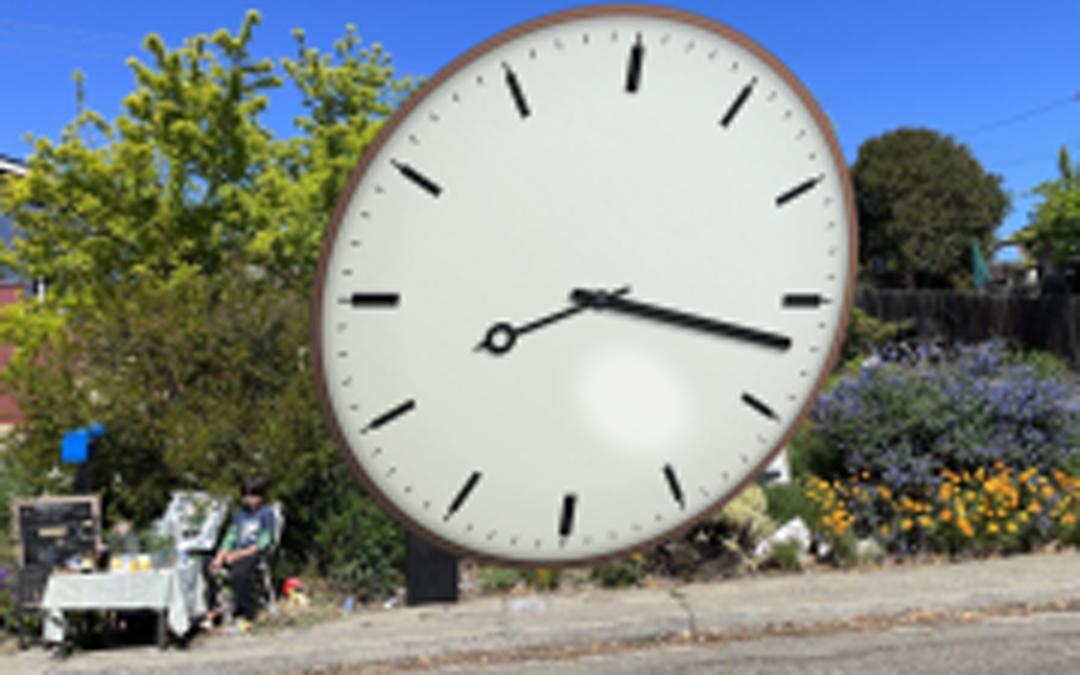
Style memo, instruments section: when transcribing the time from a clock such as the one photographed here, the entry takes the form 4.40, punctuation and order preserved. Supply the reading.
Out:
8.17
